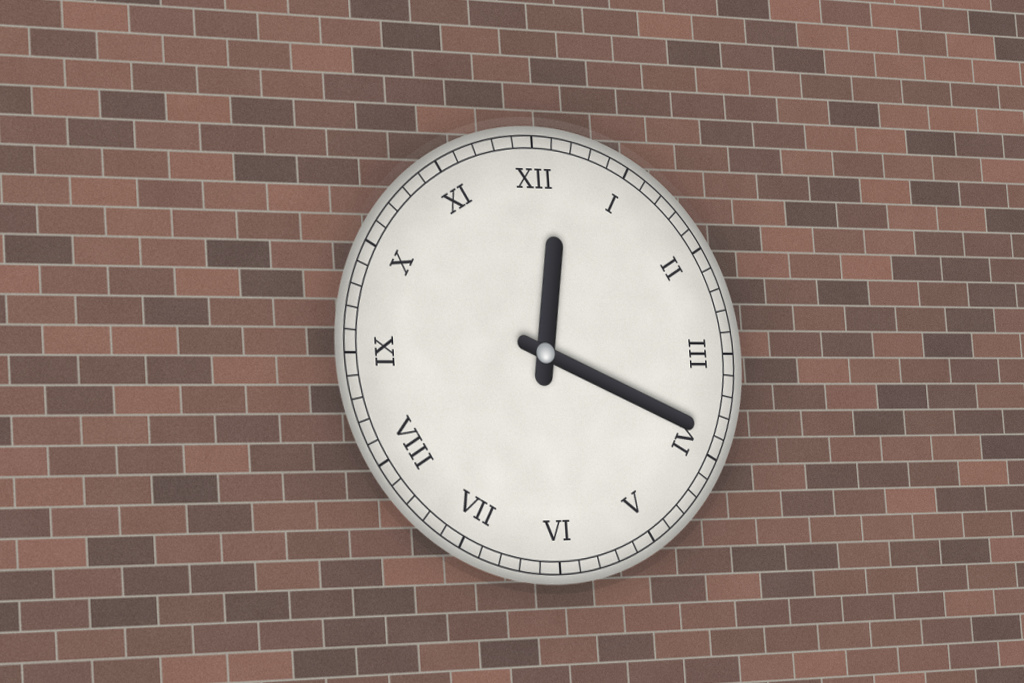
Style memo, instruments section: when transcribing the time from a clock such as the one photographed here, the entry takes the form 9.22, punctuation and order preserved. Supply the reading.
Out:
12.19
